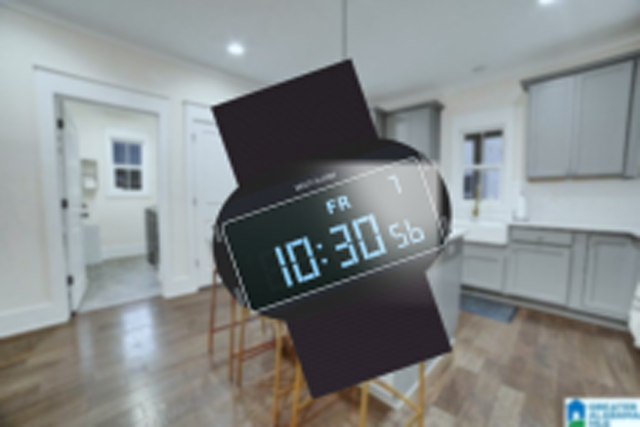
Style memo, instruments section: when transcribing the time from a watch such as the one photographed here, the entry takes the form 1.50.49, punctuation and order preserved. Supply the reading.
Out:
10.30.56
